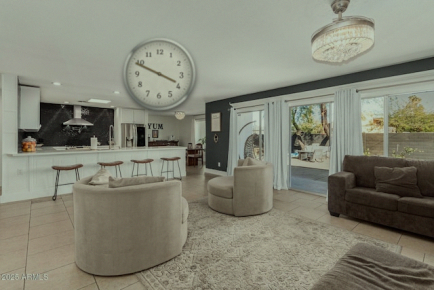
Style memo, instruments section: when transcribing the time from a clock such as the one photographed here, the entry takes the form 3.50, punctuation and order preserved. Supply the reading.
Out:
3.49
